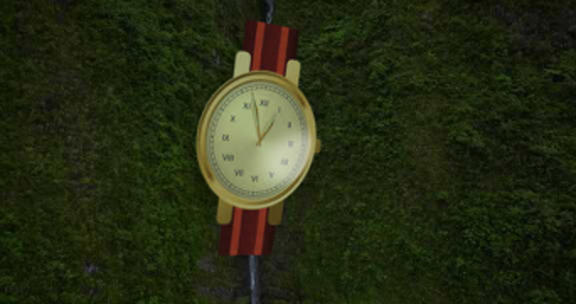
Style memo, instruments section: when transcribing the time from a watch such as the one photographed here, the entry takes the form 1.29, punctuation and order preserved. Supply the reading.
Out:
12.57
